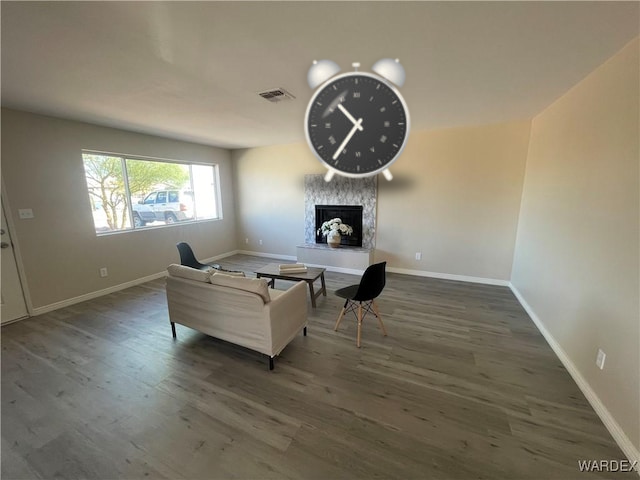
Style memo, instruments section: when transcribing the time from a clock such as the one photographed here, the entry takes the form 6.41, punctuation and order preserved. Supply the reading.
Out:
10.36
